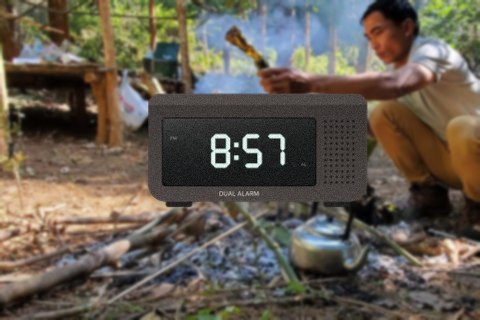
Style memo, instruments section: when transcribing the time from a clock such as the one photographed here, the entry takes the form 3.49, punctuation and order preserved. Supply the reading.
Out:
8.57
